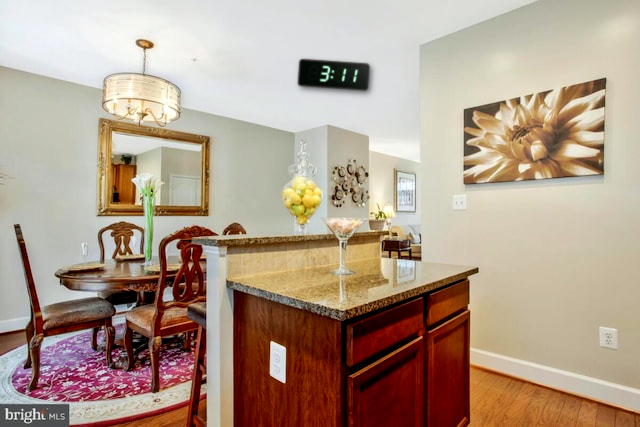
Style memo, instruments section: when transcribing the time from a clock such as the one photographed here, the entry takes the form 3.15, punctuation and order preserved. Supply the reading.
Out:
3.11
